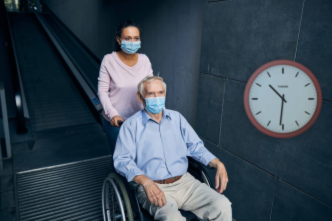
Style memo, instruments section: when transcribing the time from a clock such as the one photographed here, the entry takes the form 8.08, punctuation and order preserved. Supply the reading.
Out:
10.31
